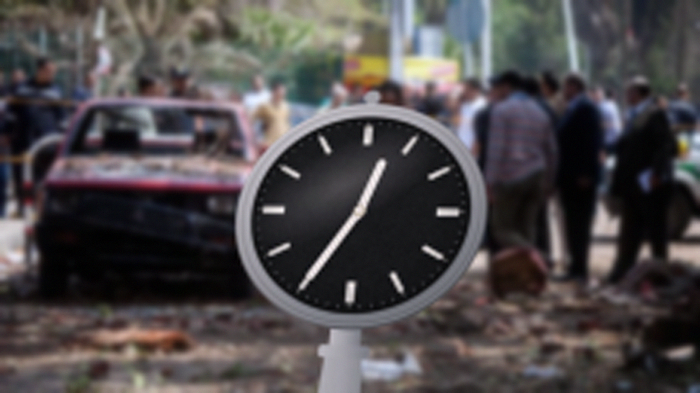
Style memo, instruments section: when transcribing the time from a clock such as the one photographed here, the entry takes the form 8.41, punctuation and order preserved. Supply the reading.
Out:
12.35
